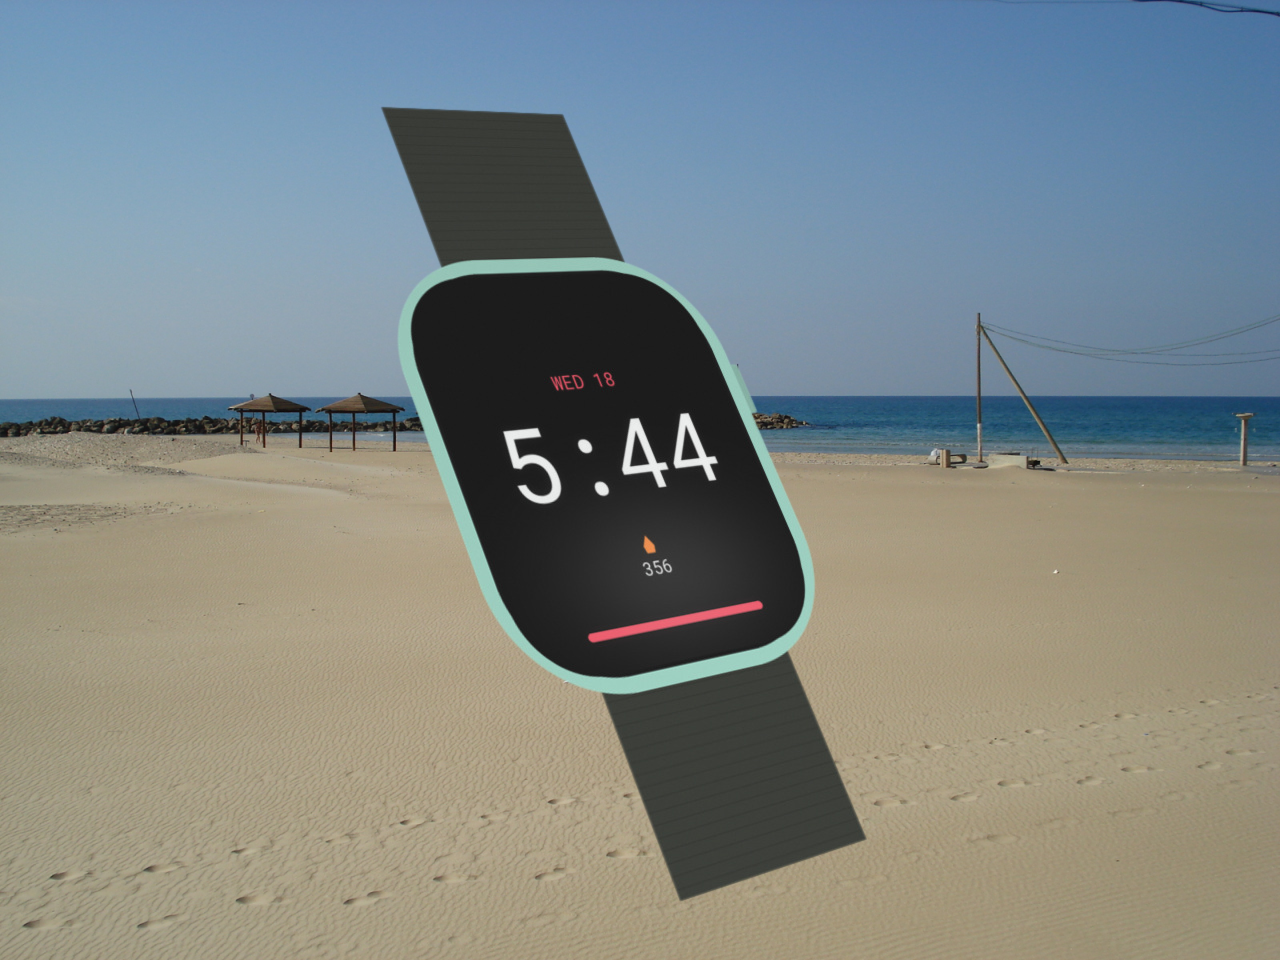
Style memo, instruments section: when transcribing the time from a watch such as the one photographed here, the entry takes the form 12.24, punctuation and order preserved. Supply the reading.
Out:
5.44
